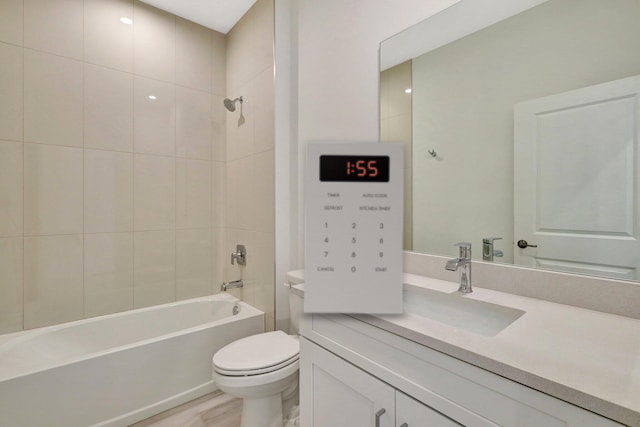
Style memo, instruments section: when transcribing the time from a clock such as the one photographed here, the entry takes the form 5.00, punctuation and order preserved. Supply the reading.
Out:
1.55
